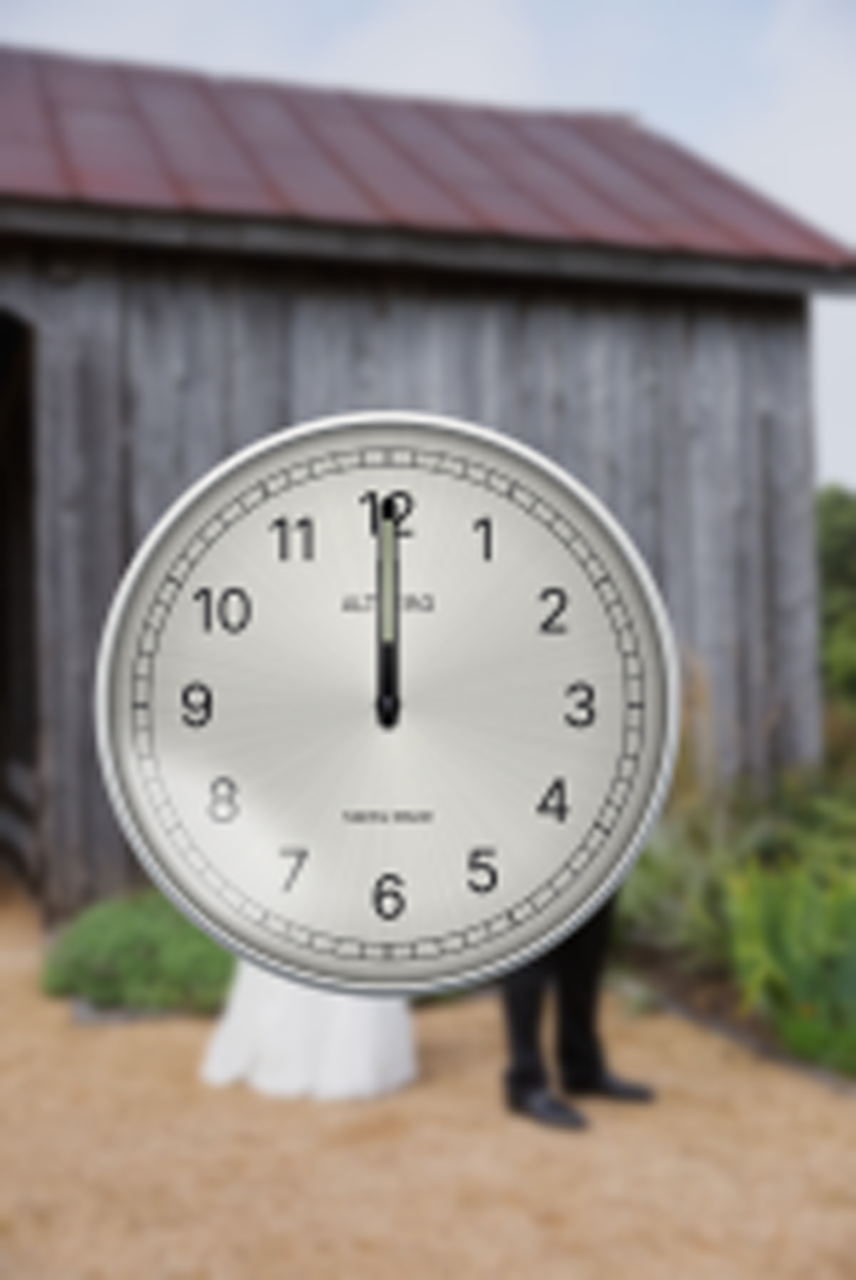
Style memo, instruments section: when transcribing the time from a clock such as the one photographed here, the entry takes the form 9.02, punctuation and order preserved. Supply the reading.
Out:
12.00
